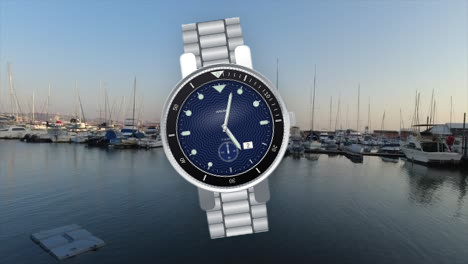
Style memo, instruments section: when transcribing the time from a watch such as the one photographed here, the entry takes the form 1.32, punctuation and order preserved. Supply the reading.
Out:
5.03
